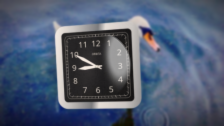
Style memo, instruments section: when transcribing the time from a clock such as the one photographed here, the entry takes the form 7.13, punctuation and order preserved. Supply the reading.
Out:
8.50
